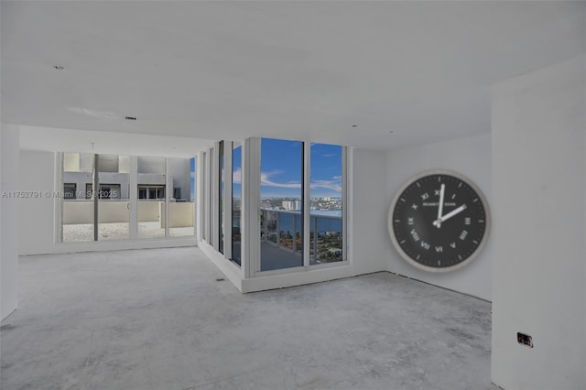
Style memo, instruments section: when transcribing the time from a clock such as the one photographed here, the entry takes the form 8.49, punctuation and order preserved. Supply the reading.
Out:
2.01
